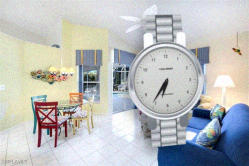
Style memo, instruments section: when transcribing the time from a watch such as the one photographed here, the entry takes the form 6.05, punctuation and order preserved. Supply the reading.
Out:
6.36
